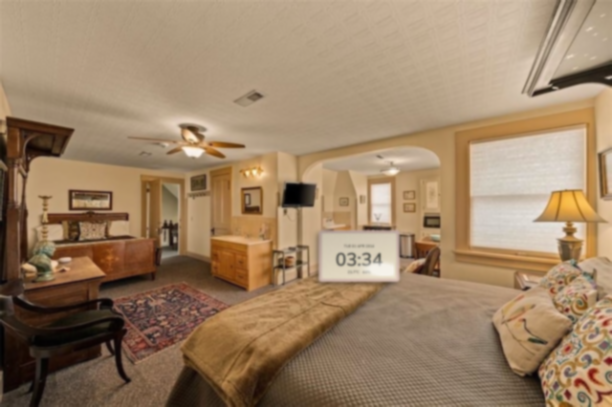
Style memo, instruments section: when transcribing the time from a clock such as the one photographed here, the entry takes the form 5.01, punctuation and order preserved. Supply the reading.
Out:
3.34
